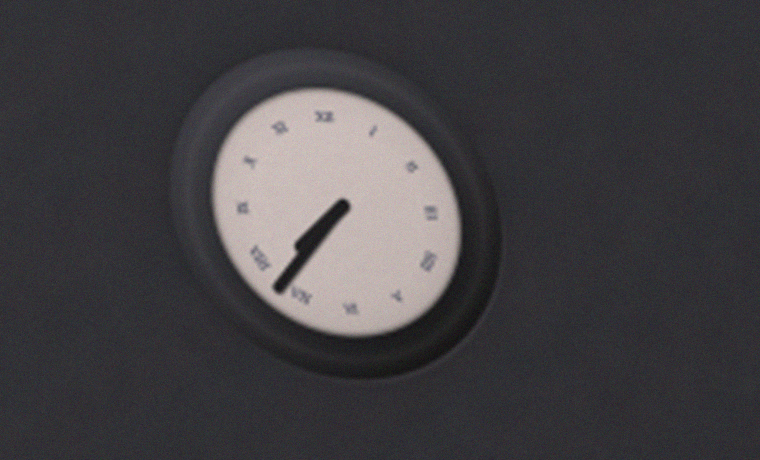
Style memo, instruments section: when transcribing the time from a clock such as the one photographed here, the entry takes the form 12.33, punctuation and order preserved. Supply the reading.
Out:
7.37
